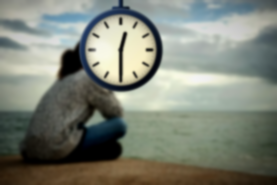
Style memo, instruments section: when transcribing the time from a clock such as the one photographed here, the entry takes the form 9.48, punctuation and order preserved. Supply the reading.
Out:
12.30
